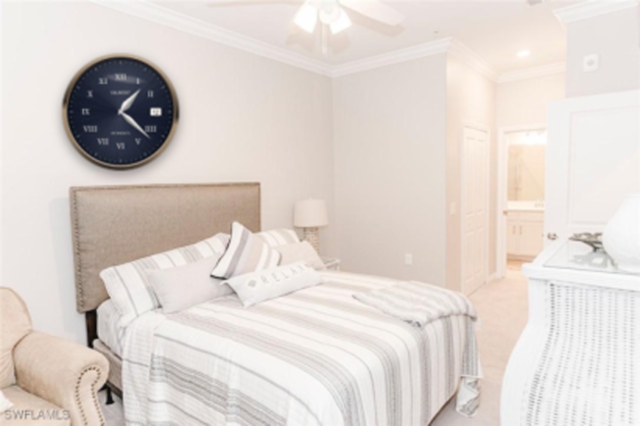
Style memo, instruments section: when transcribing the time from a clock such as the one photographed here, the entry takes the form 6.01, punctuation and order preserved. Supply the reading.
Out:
1.22
